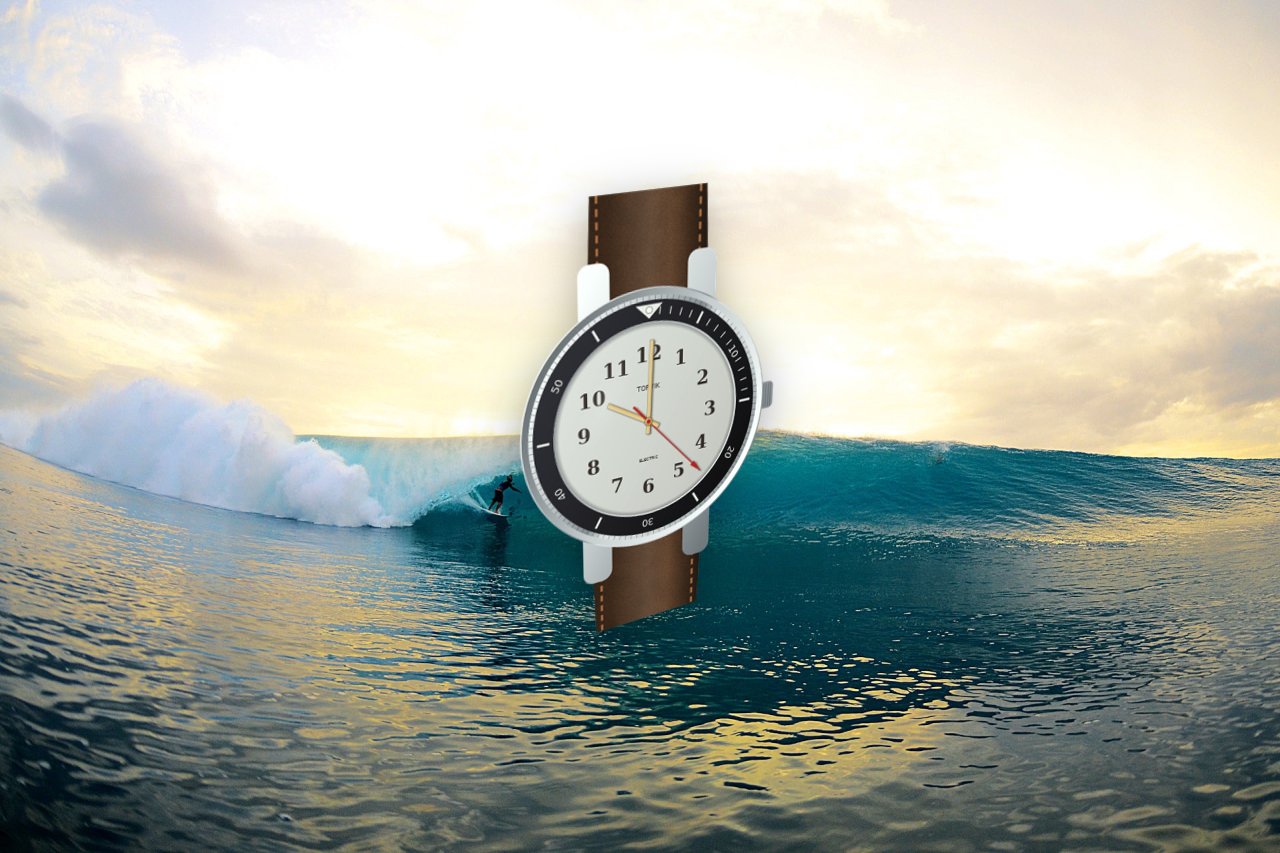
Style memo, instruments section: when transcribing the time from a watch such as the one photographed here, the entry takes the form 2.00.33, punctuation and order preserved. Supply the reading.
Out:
10.00.23
